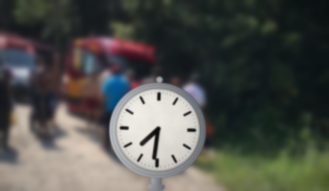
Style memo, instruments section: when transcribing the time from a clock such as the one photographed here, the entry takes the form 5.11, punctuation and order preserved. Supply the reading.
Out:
7.31
